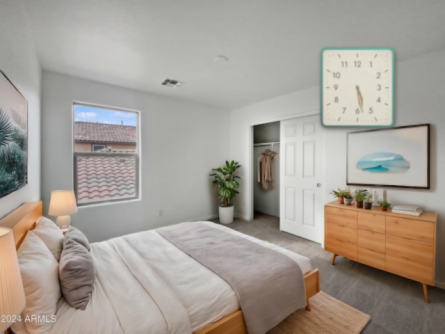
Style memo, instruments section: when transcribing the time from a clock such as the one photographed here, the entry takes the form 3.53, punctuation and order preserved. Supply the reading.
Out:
5.28
